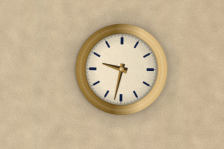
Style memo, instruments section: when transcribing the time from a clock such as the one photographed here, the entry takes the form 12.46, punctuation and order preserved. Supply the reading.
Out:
9.32
